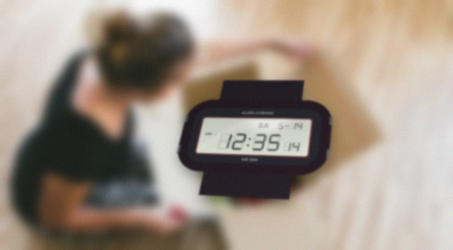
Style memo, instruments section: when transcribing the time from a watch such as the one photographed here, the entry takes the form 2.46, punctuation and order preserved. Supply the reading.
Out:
12.35
